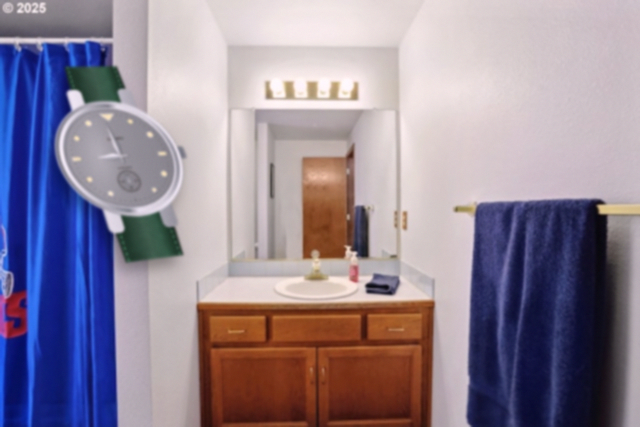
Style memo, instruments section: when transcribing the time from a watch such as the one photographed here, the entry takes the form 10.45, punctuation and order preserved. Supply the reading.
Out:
8.59
